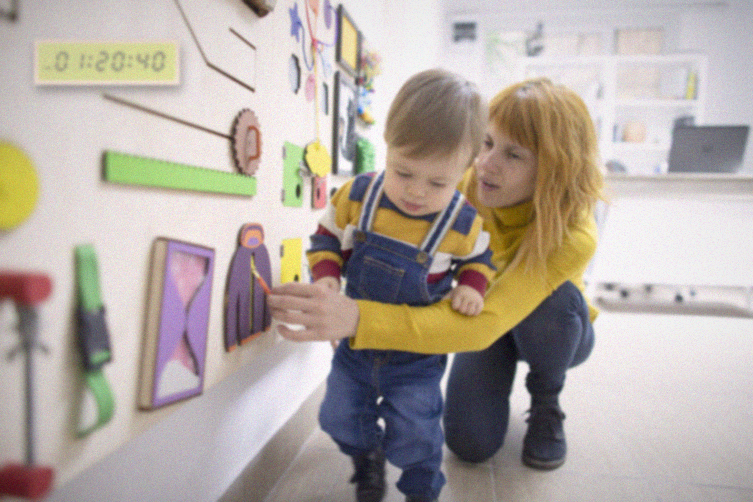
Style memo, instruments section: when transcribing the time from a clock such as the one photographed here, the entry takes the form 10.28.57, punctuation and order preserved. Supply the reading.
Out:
1.20.40
